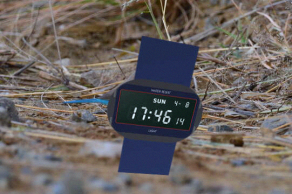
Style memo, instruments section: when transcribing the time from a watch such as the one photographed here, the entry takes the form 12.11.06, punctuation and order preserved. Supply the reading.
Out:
17.46.14
